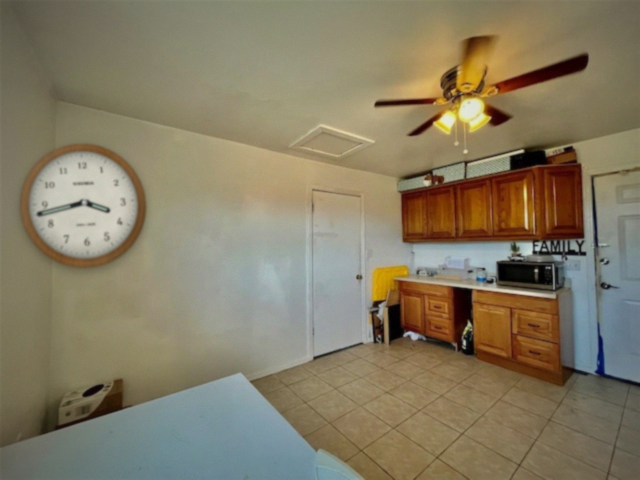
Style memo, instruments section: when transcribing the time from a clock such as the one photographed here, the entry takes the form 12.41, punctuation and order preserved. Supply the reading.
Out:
3.43
